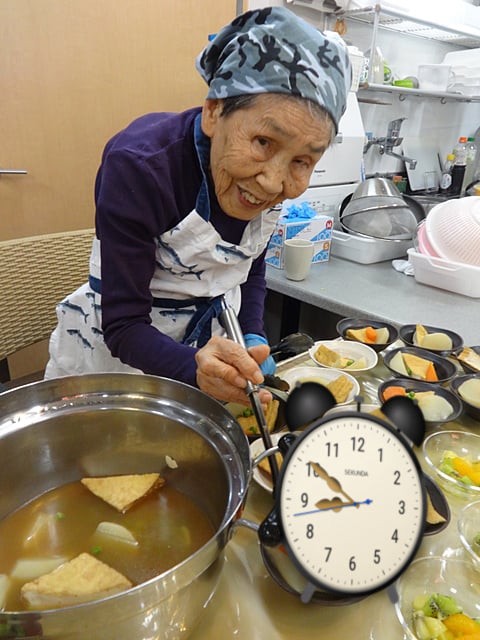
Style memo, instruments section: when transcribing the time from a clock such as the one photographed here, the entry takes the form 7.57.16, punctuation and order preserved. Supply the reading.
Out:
8.50.43
